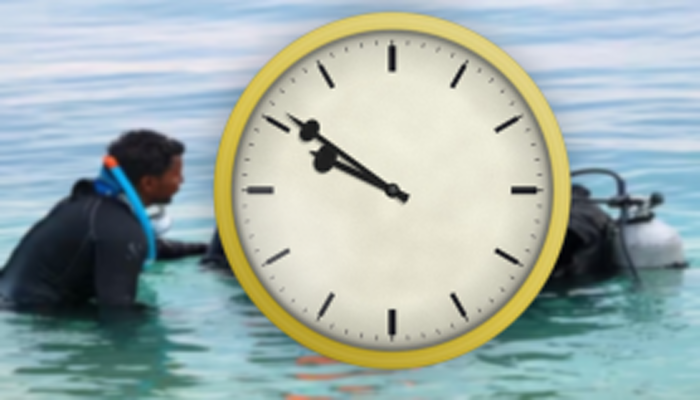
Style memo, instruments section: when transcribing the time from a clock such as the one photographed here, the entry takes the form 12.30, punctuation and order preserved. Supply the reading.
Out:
9.51
